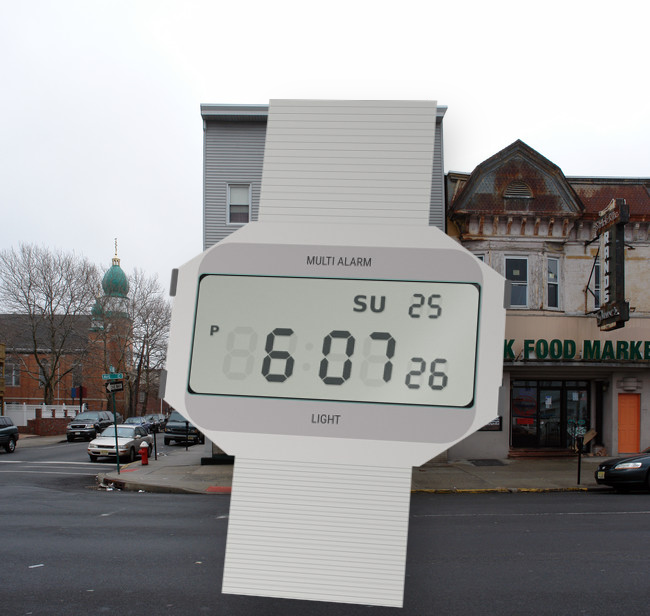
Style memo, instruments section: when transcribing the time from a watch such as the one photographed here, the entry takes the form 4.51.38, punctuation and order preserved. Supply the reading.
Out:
6.07.26
